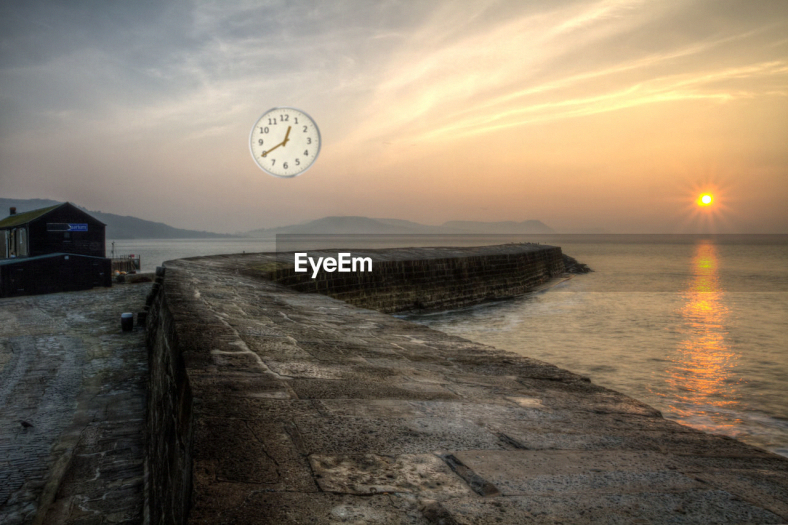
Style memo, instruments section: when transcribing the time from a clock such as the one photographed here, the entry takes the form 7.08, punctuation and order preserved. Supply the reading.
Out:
12.40
